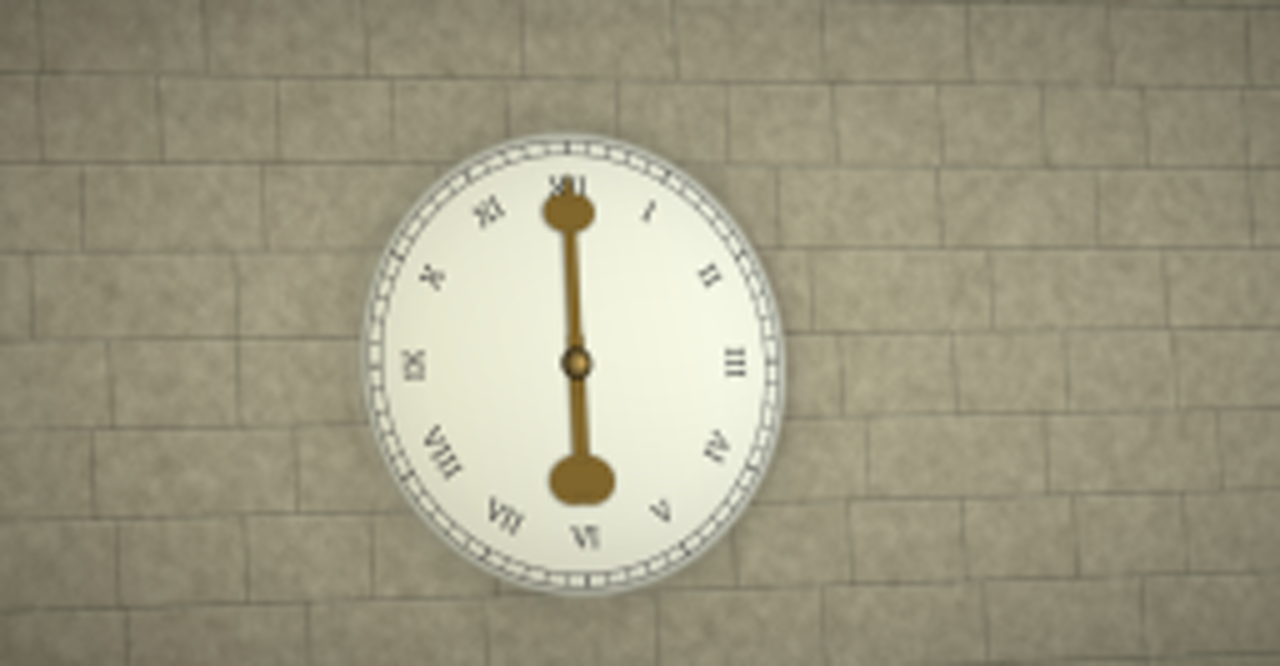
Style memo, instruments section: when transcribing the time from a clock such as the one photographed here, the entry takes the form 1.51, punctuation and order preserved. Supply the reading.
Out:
6.00
